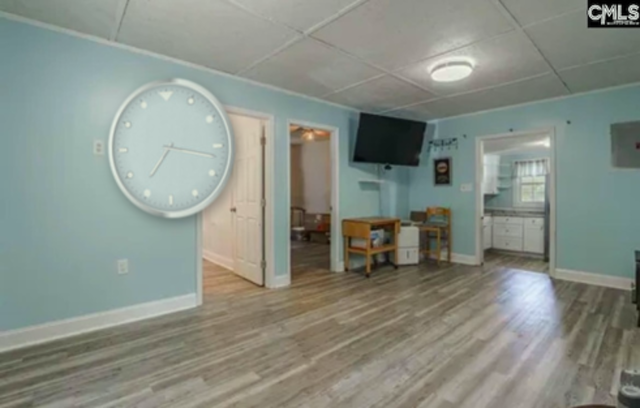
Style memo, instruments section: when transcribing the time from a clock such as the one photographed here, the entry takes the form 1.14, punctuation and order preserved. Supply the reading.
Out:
7.17
